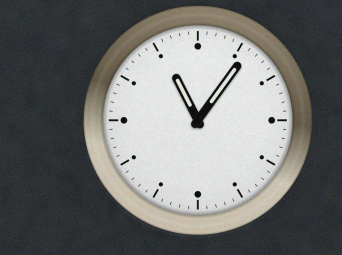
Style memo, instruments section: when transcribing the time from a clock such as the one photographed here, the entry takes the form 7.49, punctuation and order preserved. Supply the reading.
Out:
11.06
